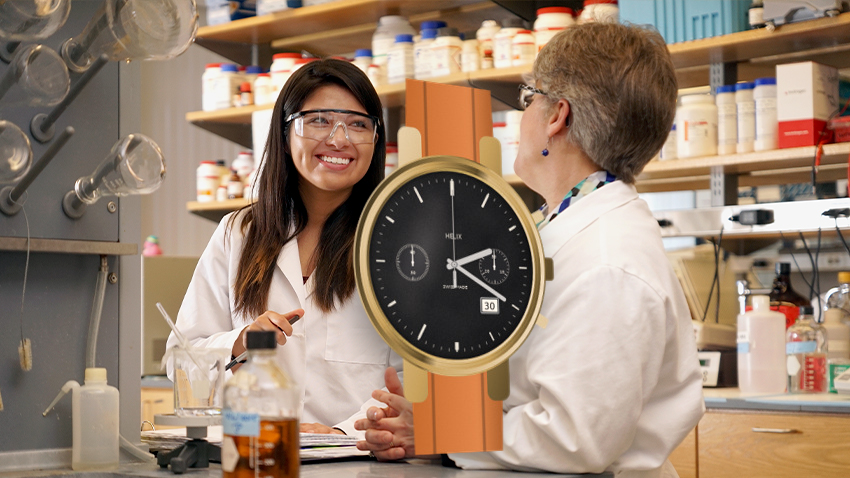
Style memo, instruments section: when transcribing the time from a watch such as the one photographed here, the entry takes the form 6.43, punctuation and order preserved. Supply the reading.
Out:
2.20
